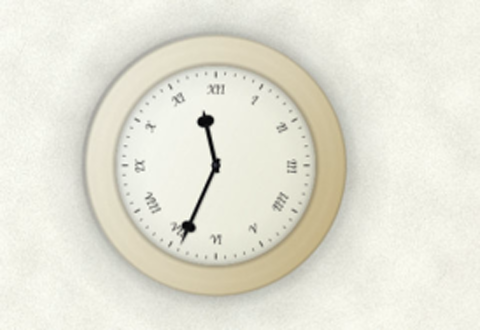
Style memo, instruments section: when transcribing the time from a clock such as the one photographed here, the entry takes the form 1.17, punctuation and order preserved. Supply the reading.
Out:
11.34
